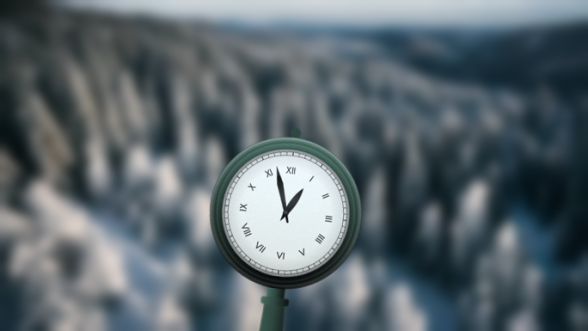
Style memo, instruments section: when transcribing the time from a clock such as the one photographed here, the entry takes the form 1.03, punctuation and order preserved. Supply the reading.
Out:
12.57
